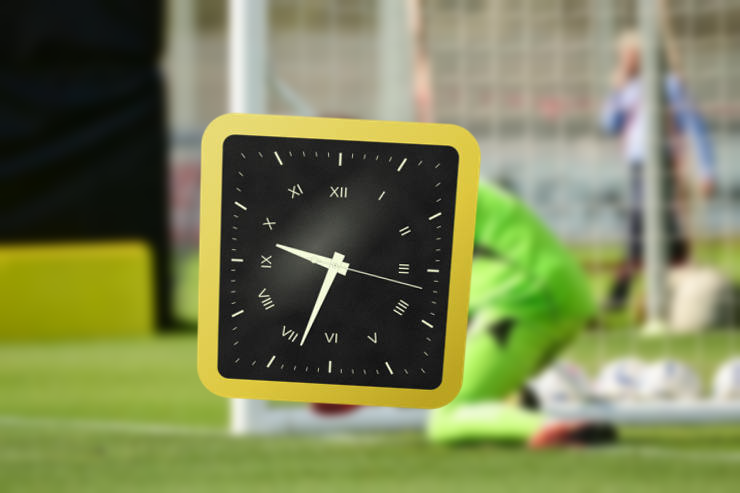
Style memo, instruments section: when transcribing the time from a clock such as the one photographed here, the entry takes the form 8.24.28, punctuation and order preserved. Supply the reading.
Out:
9.33.17
